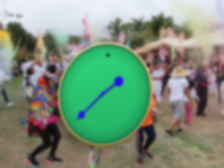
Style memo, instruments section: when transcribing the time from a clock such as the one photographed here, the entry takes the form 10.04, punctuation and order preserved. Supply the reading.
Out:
1.37
